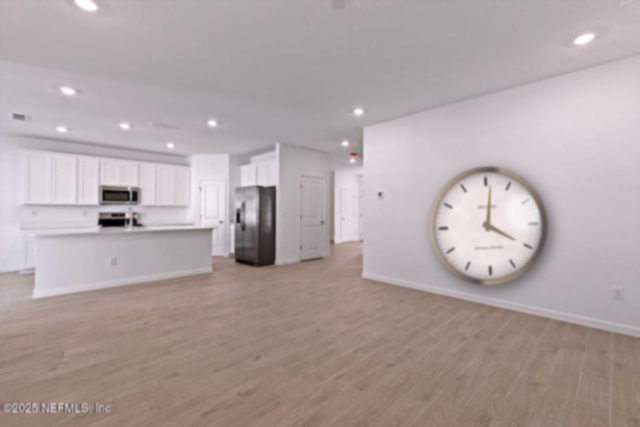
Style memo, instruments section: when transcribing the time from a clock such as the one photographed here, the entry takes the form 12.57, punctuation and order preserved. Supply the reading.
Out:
4.01
